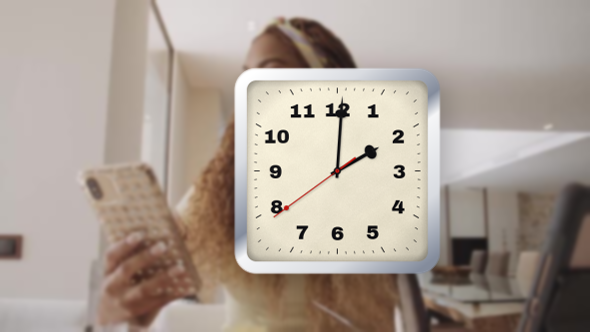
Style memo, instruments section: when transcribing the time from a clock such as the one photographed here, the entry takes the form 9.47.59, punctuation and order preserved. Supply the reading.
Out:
2.00.39
